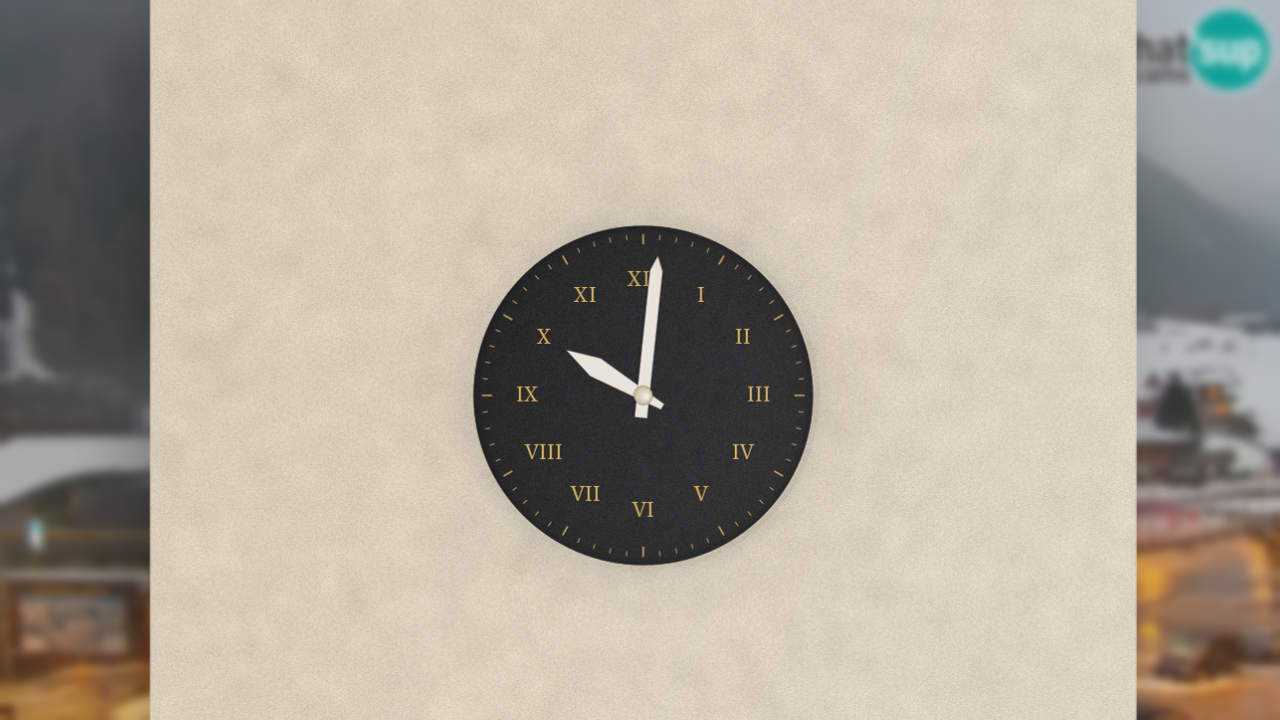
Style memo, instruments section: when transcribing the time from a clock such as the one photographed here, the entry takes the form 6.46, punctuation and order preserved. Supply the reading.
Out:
10.01
